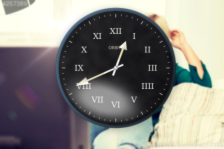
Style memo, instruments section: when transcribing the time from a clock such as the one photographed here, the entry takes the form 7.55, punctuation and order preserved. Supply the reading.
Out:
12.41
